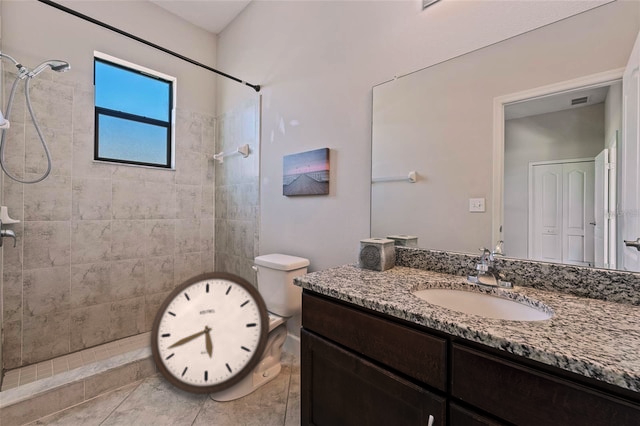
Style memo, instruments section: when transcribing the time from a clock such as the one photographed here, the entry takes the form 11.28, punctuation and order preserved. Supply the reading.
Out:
5.42
